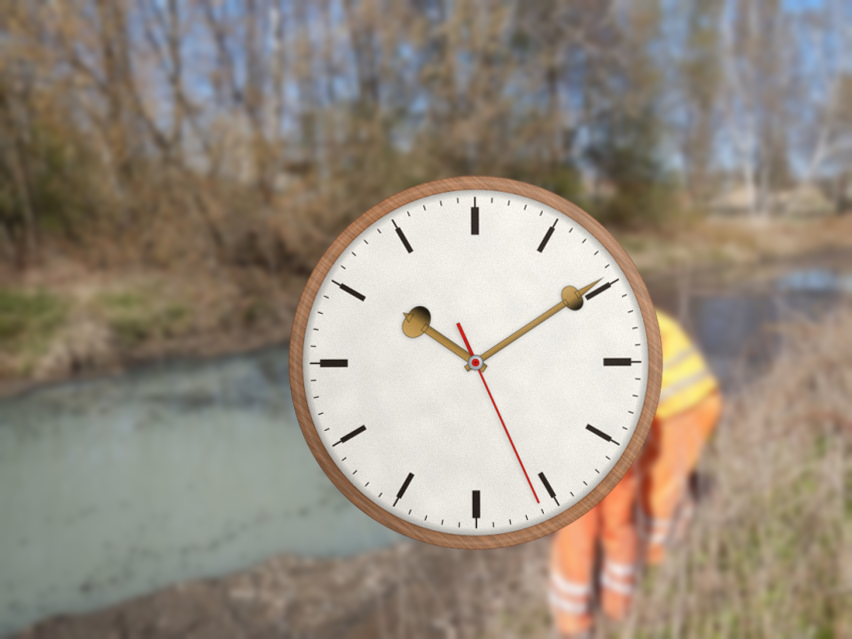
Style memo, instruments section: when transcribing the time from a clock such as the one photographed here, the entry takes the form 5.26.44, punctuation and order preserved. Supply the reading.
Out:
10.09.26
